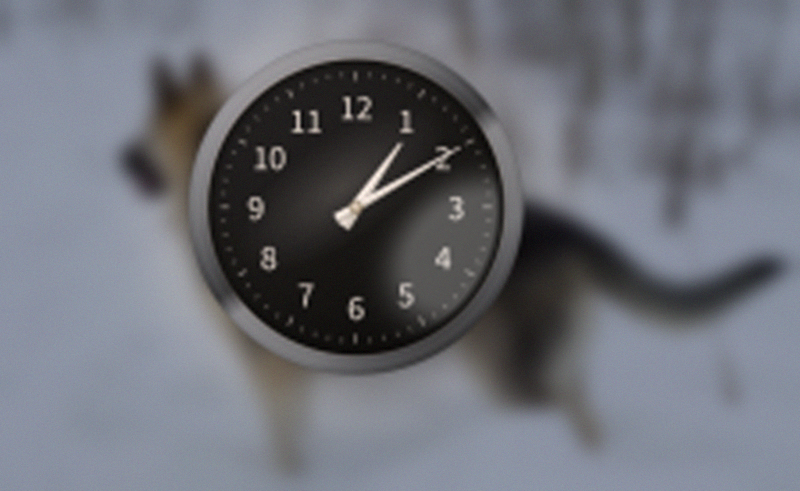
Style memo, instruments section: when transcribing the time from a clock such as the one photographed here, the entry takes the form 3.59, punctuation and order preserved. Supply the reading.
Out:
1.10
